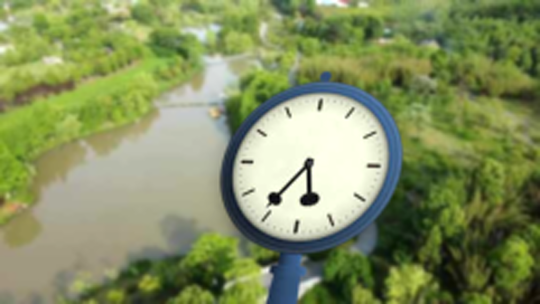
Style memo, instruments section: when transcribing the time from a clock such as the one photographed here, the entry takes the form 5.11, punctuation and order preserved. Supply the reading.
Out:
5.36
